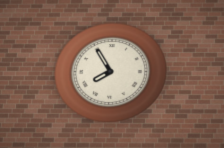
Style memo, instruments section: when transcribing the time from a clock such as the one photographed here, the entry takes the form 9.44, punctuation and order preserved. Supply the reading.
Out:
7.55
